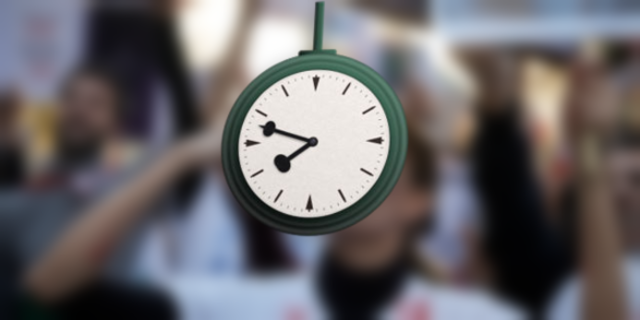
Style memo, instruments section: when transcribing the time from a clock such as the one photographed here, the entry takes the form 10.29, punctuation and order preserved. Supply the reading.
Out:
7.48
